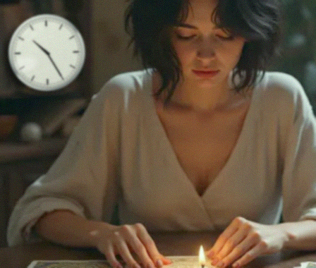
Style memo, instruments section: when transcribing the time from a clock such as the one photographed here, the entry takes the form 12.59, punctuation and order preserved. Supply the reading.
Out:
10.25
